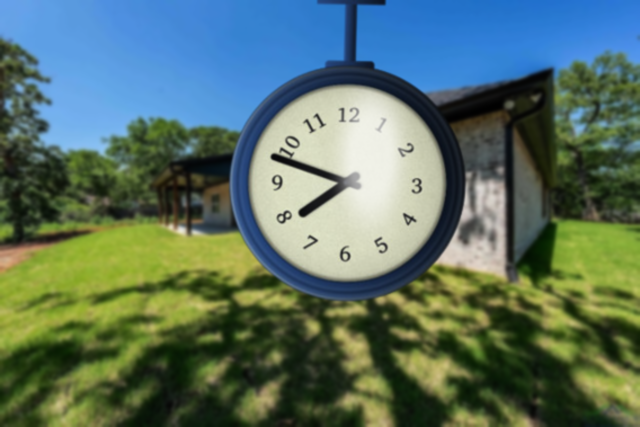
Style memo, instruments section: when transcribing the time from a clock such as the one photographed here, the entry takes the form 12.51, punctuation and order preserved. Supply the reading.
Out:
7.48
